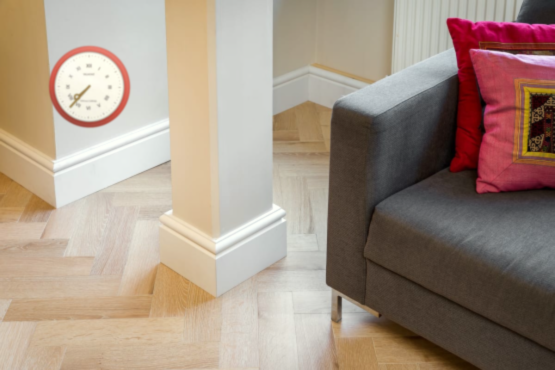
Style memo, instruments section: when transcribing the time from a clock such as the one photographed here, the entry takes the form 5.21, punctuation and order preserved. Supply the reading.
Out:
7.37
